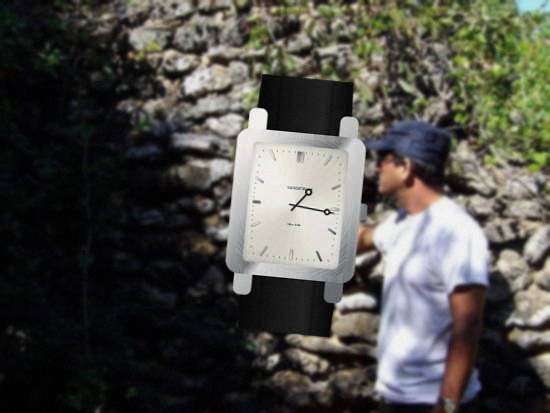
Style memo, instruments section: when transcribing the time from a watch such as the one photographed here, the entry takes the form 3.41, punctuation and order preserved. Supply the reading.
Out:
1.16
